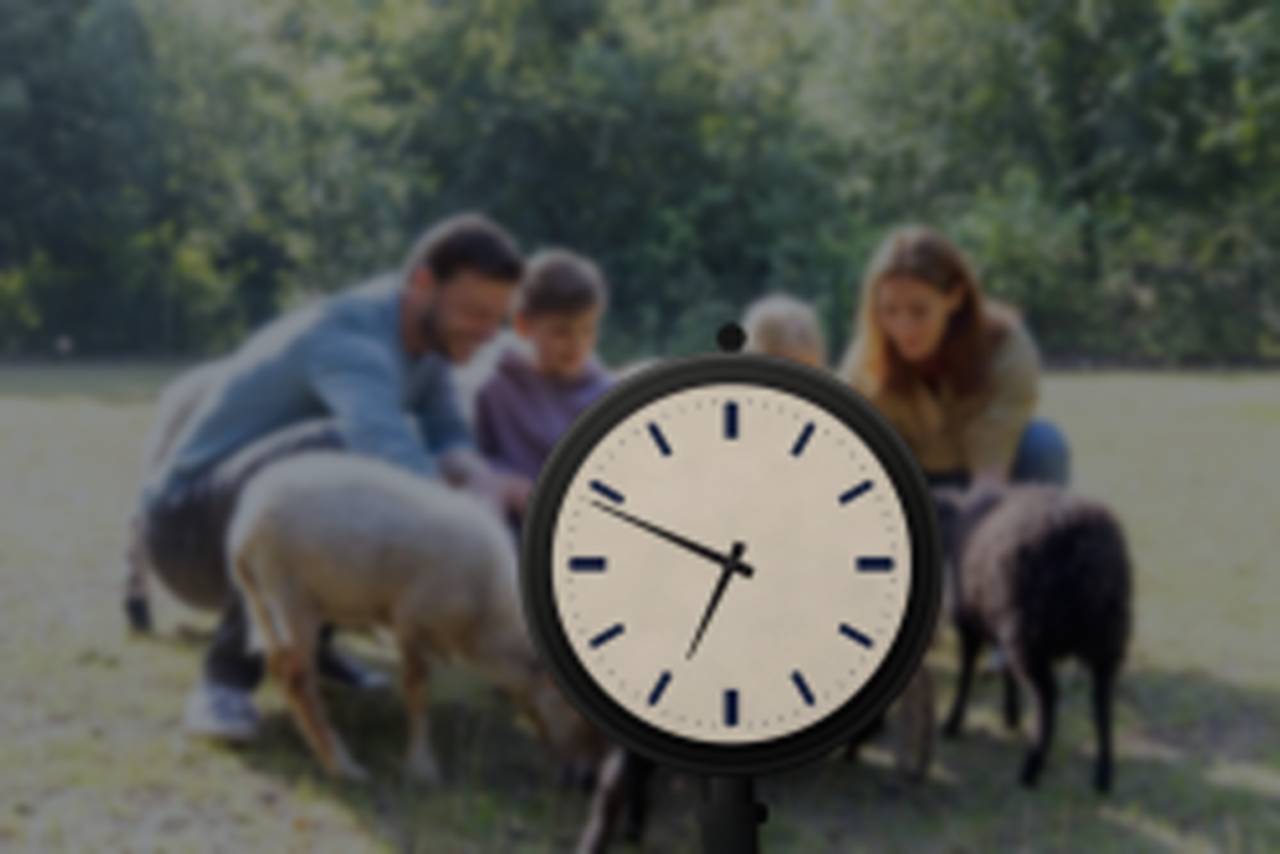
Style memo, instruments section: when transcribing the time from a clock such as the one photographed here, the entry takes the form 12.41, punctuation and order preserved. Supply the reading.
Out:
6.49
